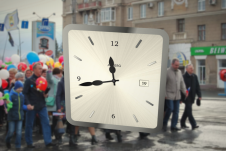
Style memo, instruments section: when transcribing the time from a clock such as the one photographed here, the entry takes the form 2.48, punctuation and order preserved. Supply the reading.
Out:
11.43
